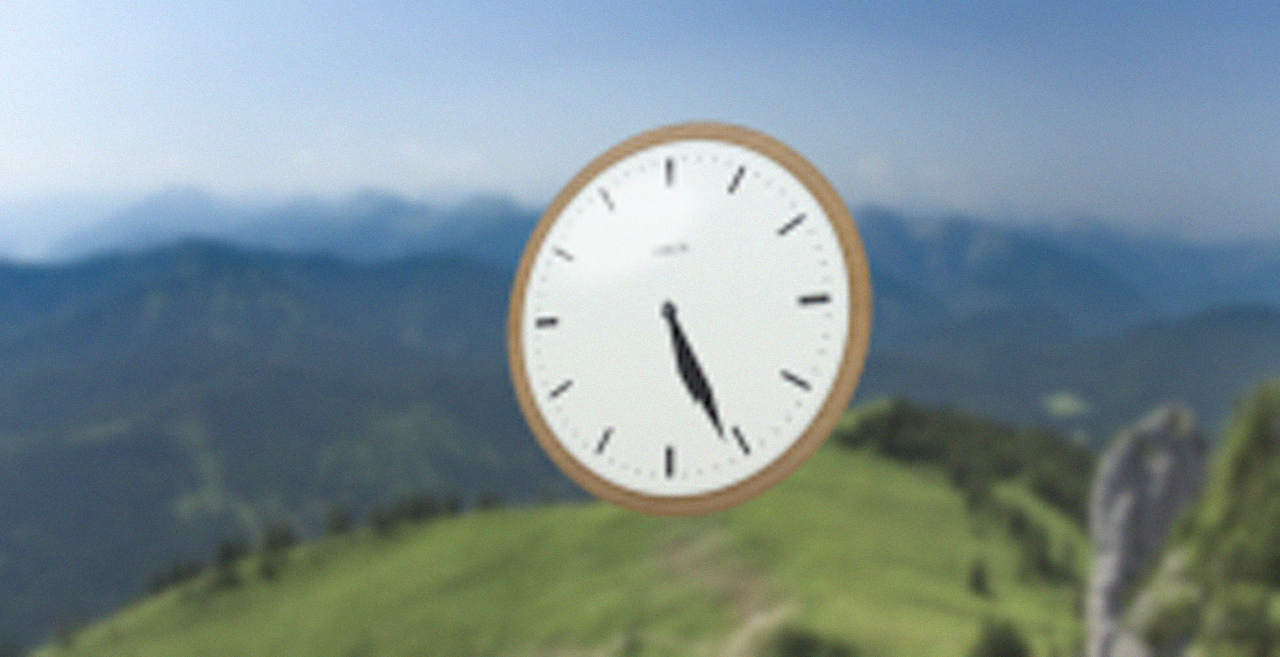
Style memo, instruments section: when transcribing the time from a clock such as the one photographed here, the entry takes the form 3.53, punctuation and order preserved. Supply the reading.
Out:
5.26
